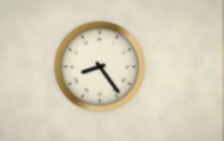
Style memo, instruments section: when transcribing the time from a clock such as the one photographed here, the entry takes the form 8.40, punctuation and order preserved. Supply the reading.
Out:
8.24
